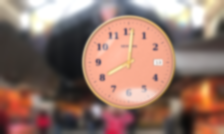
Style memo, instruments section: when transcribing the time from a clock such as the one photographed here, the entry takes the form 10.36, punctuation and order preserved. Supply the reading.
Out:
8.01
